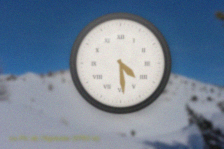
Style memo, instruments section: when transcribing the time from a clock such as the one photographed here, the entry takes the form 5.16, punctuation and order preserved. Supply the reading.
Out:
4.29
